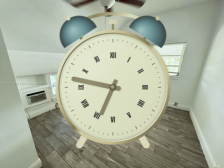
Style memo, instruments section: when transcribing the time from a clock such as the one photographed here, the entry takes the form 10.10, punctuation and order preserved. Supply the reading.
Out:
6.47
